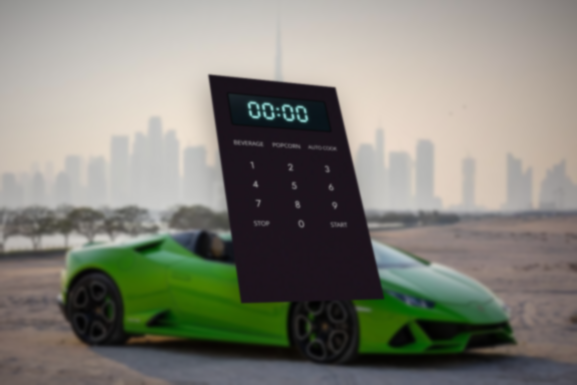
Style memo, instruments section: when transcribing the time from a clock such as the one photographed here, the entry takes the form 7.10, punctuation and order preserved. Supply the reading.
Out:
0.00
